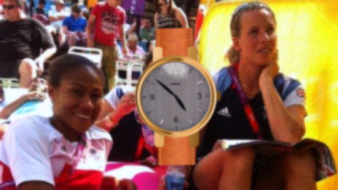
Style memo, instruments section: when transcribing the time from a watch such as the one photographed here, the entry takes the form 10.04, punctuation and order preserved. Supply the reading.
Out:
4.52
